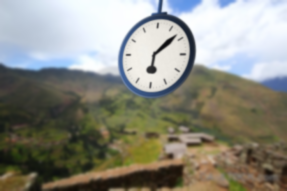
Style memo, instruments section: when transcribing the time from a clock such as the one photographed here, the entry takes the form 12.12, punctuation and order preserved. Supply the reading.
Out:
6.08
